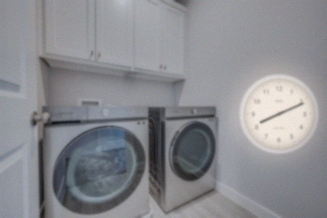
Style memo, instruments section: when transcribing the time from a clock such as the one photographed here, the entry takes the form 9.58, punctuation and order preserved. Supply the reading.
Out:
8.11
